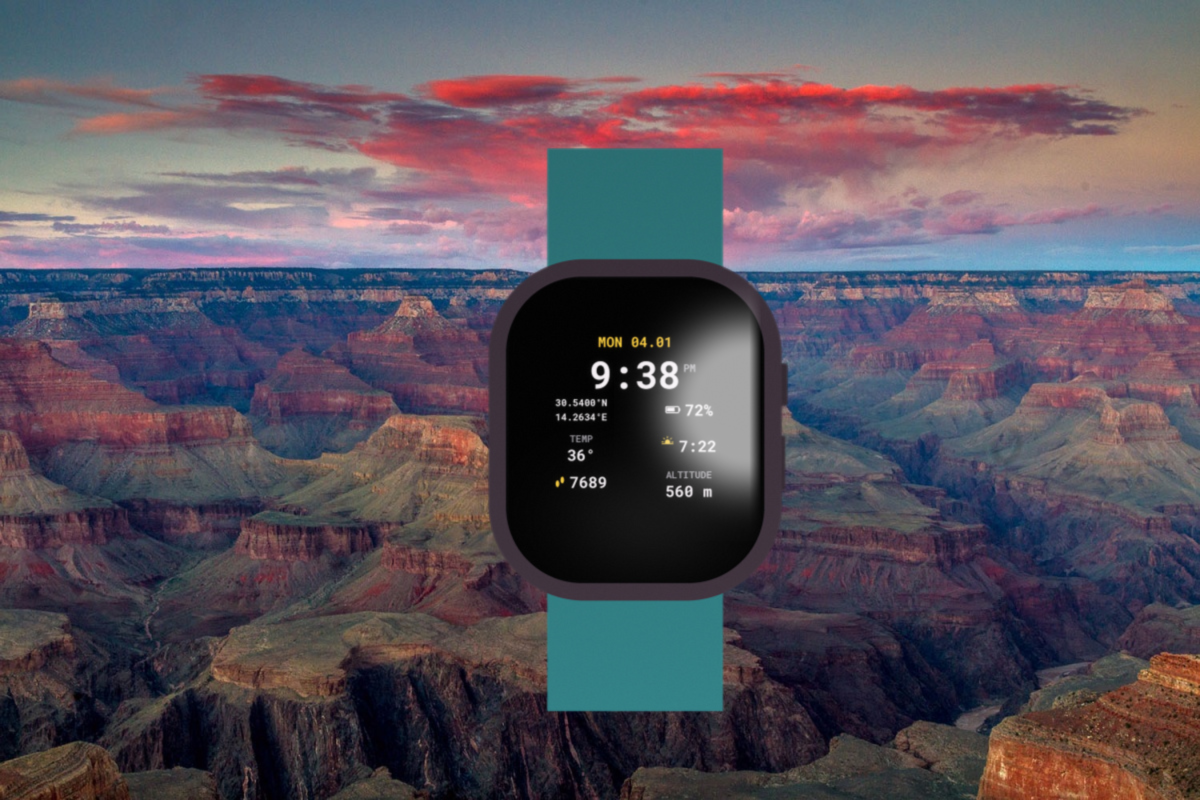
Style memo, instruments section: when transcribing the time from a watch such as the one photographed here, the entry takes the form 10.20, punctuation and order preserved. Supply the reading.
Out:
9.38
